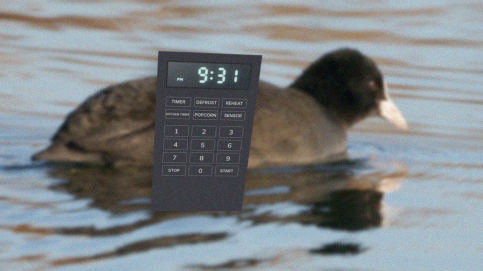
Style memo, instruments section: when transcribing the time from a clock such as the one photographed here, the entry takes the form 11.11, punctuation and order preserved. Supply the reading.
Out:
9.31
